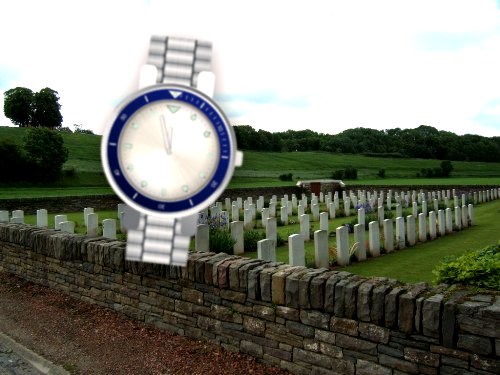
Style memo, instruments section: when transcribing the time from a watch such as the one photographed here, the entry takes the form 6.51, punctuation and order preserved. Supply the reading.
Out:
11.57
